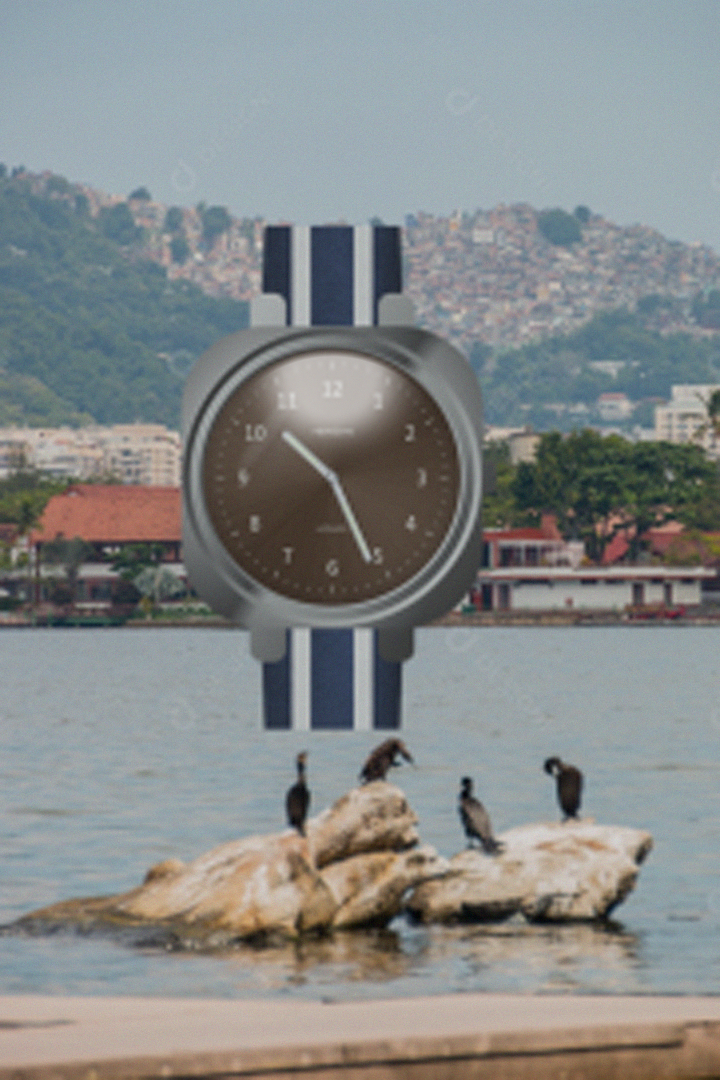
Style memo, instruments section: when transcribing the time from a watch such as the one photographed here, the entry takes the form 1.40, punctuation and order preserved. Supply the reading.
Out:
10.26
